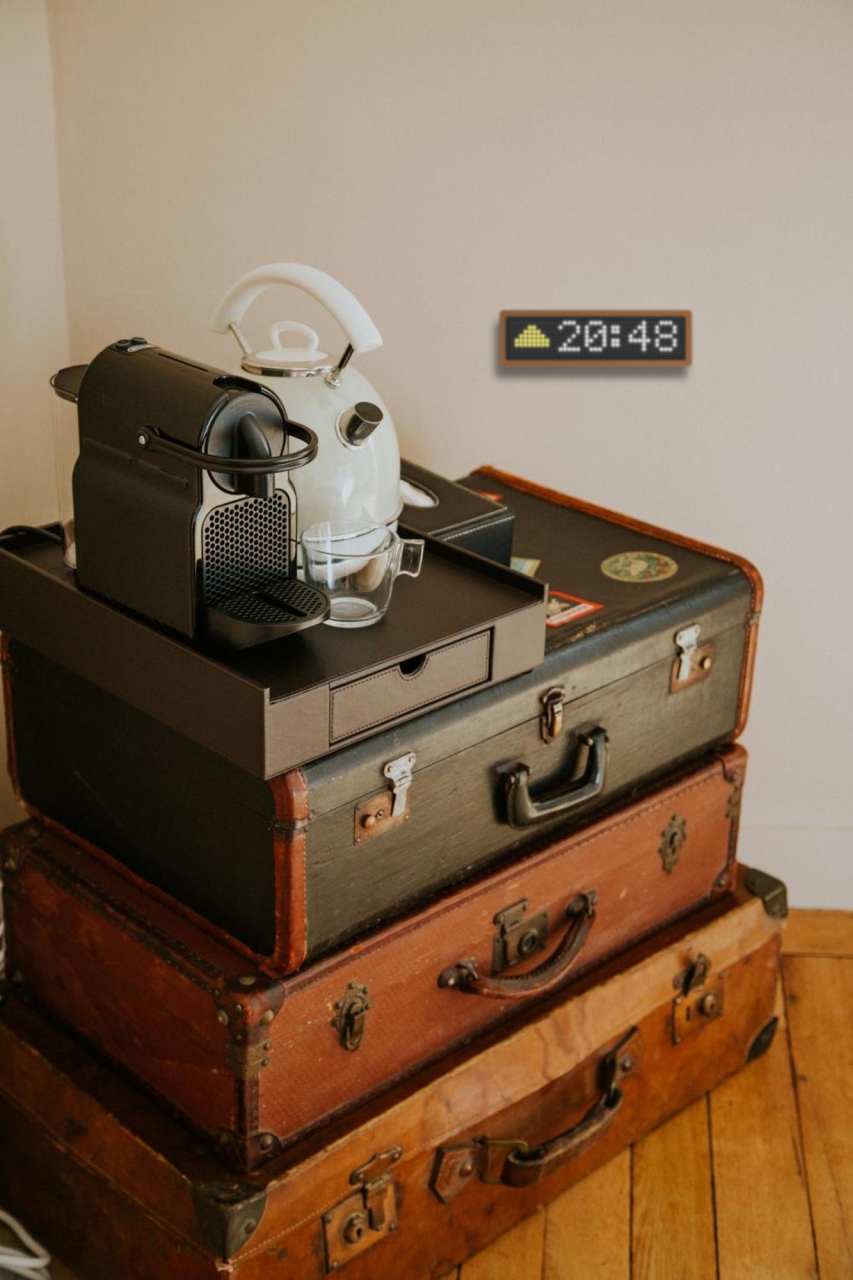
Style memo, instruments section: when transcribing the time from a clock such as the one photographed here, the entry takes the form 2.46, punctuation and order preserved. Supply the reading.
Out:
20.48
